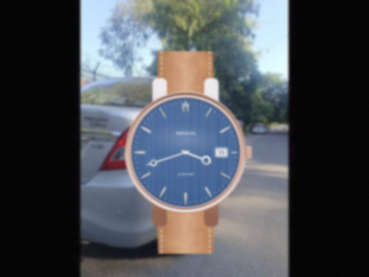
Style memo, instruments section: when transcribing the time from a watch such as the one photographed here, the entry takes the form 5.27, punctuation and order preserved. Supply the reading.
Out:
3.42
